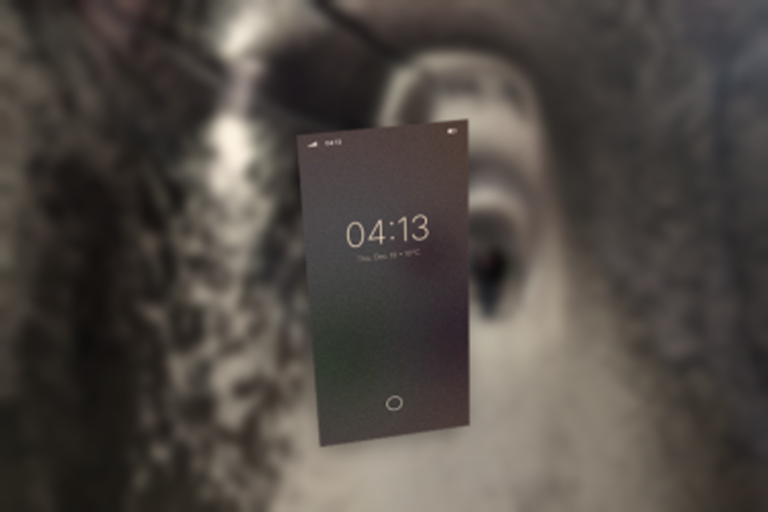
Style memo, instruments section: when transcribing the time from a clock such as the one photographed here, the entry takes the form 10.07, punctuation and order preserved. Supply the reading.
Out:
4.13
